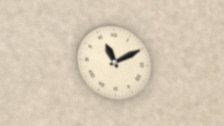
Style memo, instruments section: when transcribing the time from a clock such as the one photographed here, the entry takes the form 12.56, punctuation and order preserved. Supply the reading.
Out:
11.10
